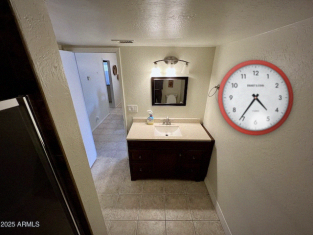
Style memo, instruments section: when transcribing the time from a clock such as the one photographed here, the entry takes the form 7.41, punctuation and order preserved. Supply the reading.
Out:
4.36
